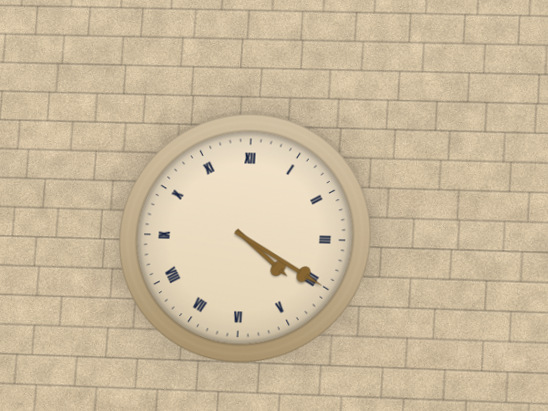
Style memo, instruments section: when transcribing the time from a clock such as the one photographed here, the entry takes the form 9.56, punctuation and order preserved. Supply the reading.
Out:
4.20
